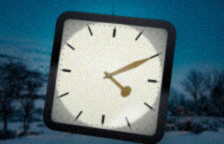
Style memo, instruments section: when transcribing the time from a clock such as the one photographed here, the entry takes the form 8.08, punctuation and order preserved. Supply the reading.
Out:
4.10
